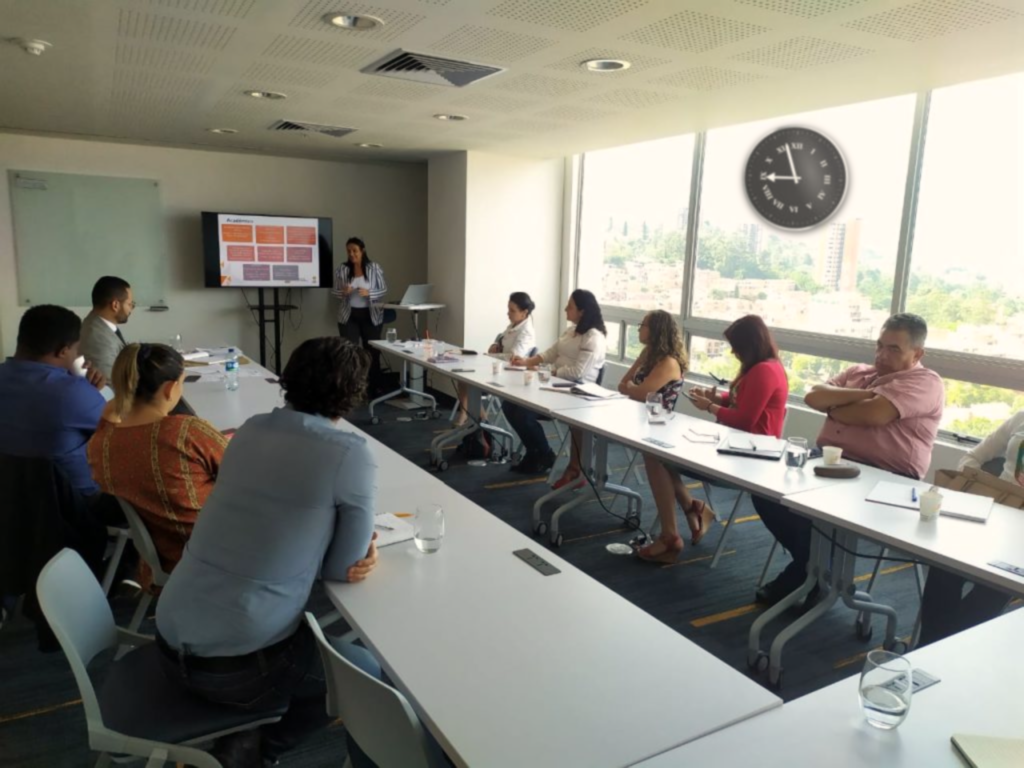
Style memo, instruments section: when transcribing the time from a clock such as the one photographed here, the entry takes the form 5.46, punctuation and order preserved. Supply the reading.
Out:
8.57
